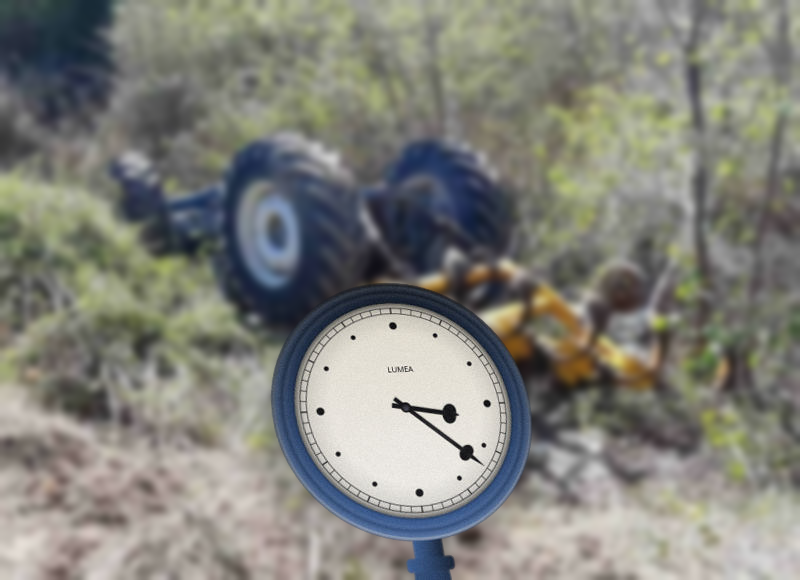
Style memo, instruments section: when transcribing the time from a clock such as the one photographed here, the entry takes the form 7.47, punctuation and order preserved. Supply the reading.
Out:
3.22
